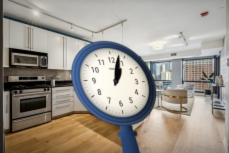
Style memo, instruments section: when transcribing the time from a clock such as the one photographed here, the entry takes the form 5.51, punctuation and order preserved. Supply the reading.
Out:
1.03
